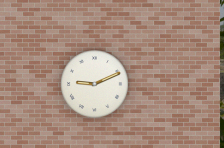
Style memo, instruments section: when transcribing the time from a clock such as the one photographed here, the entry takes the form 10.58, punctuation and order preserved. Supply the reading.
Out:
9.11
